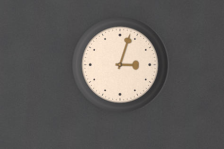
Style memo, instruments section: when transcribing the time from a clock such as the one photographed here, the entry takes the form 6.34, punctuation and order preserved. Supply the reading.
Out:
3.03
